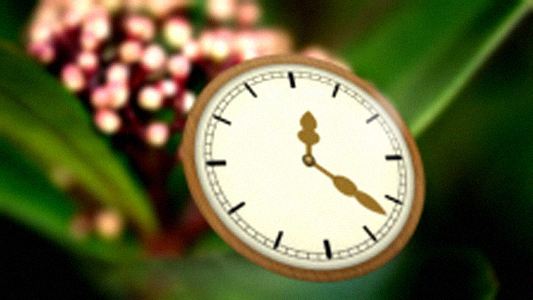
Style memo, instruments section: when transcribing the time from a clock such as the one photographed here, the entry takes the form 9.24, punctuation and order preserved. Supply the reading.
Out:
12.22
